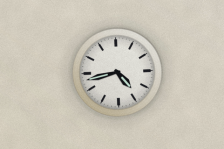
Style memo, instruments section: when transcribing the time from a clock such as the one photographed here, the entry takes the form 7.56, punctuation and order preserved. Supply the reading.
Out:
4.43
